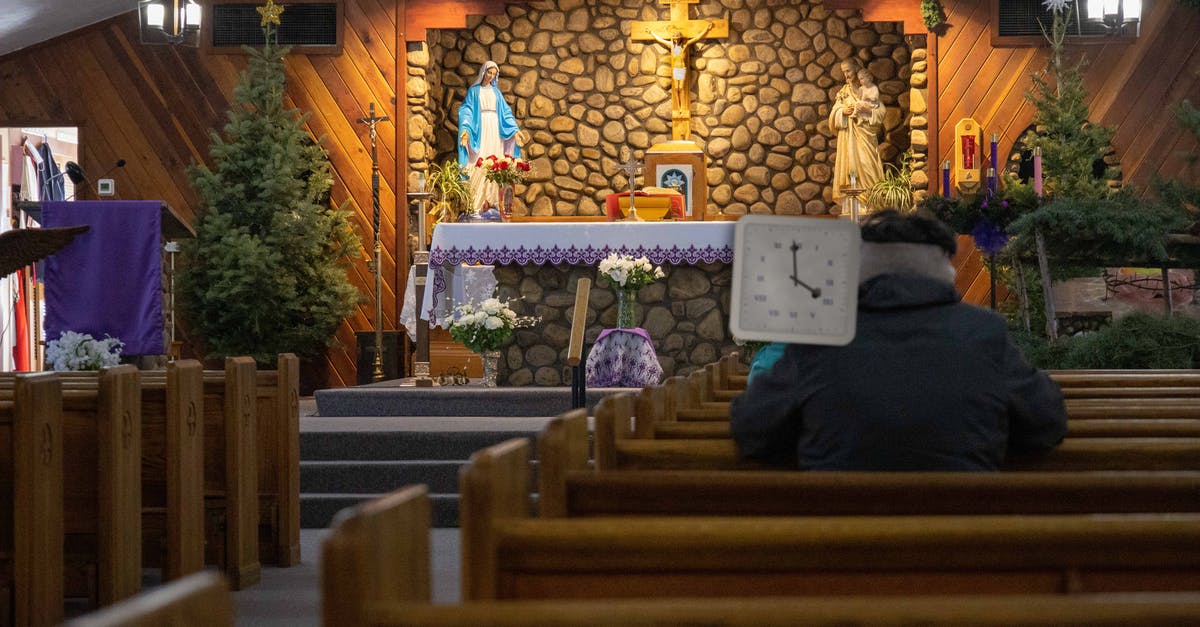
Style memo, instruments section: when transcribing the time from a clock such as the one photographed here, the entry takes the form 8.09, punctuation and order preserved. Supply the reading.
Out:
3.59
